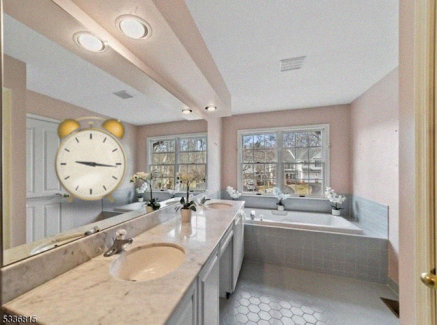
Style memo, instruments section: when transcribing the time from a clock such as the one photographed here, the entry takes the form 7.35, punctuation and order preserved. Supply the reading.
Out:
9.16
